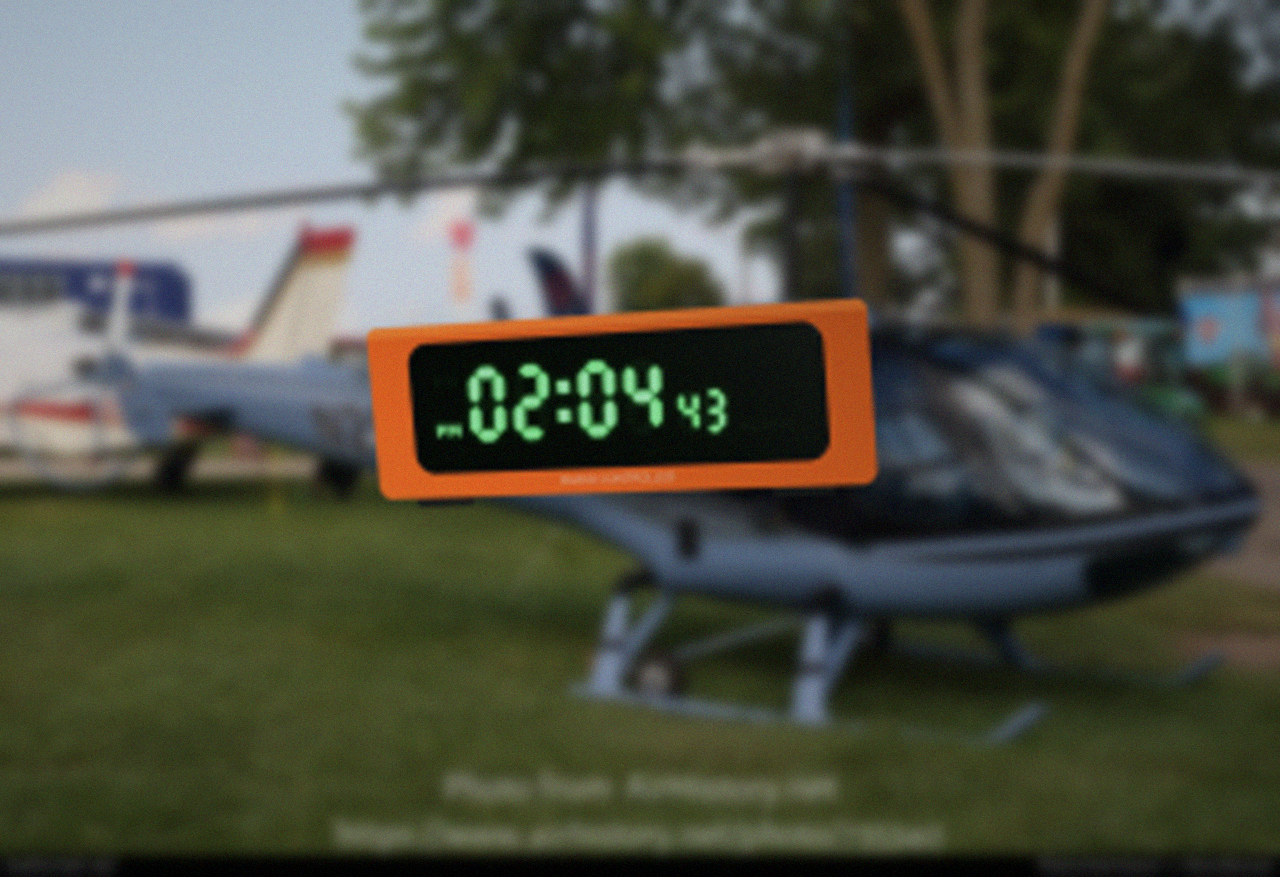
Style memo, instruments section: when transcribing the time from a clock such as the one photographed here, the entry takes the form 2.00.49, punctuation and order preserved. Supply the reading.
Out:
2.04.43
